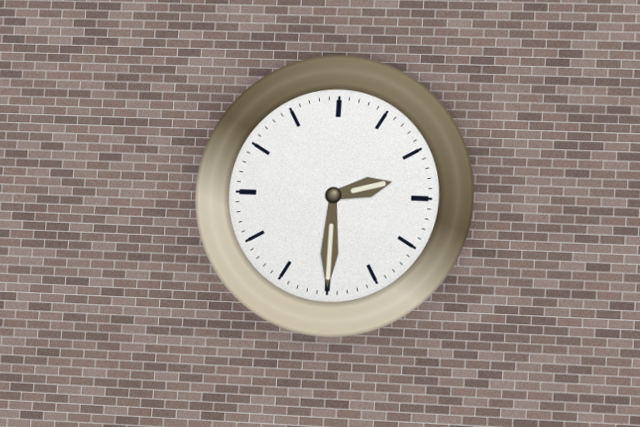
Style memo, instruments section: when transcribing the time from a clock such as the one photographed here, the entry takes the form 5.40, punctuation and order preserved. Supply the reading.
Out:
2.30
